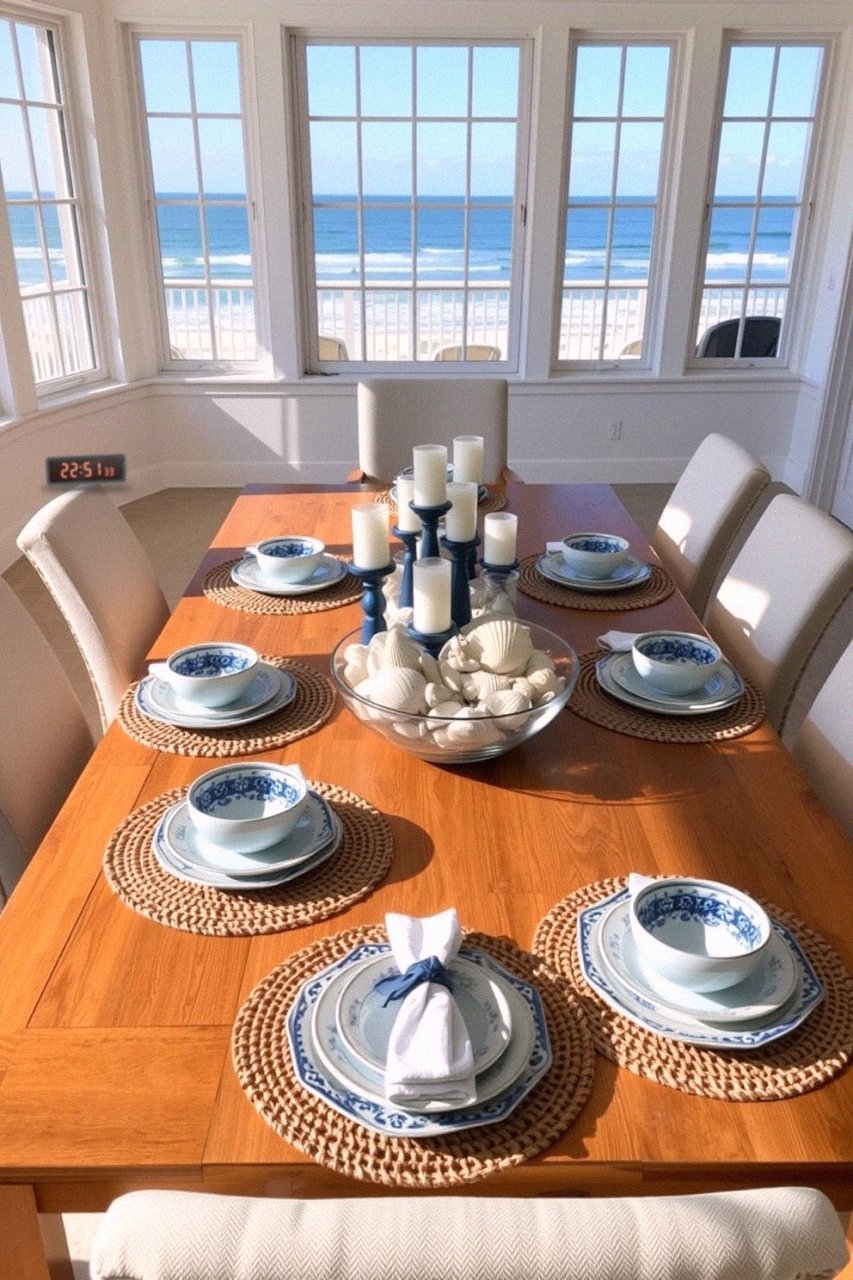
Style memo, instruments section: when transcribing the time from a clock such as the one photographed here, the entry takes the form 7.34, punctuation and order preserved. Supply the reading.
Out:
22.51
